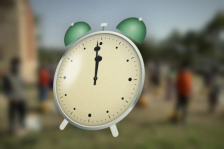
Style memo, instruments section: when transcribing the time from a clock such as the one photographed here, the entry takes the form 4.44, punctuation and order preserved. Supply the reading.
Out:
11.59
